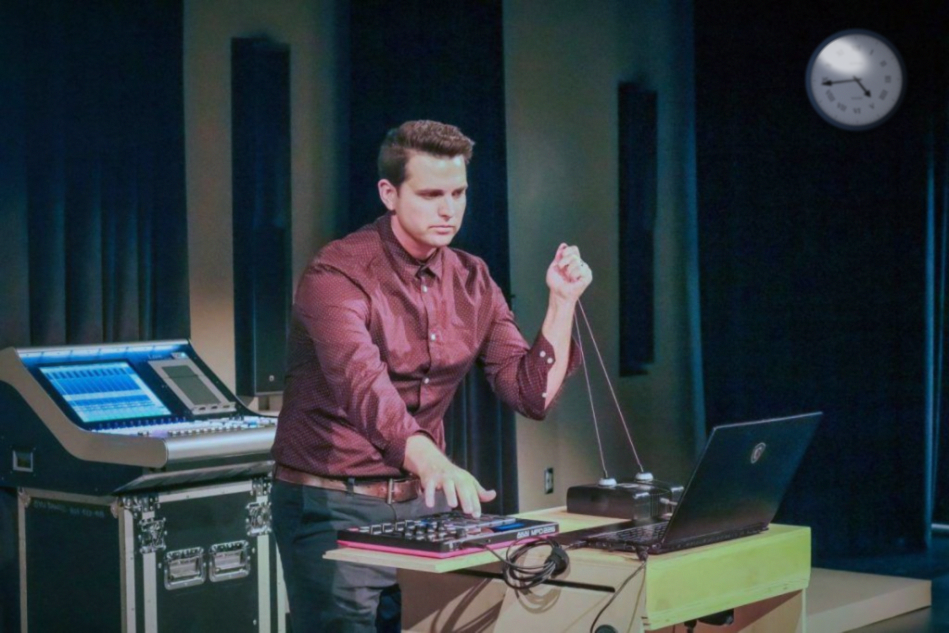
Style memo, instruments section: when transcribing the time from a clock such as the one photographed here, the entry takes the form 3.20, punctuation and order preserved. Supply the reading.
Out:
4.44
